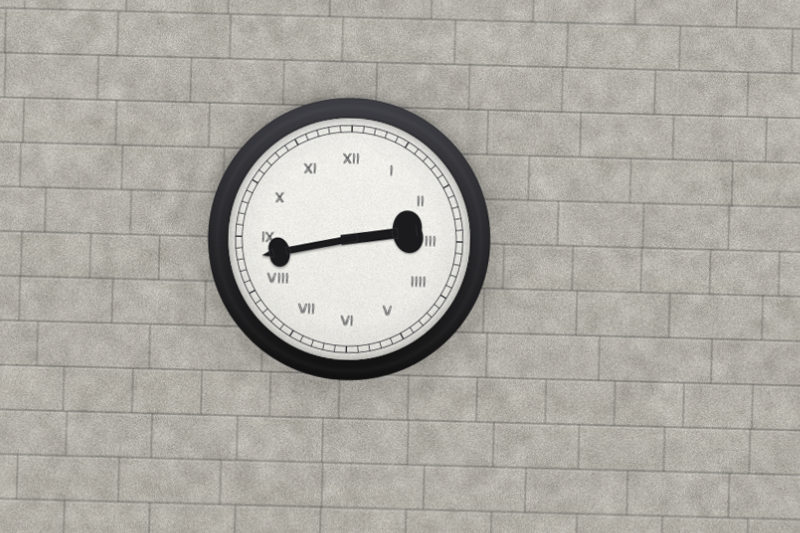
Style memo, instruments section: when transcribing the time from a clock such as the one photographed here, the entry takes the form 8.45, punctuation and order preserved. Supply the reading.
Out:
2.43
